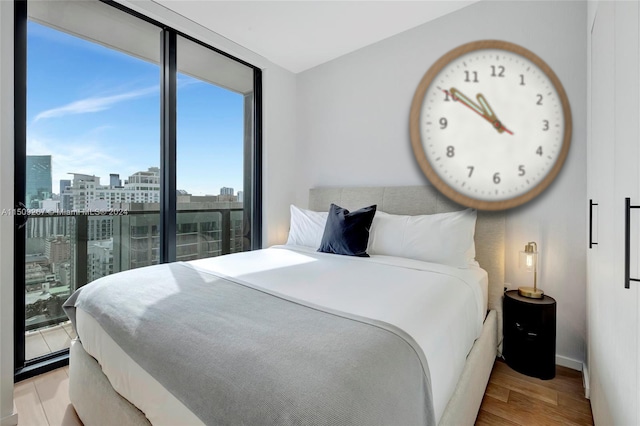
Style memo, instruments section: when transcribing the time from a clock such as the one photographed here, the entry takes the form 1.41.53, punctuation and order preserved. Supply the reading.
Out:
10.50.50
